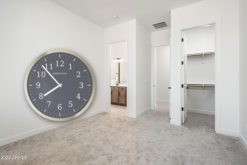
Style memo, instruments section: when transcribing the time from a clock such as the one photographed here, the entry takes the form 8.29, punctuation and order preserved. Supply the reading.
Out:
7.53
